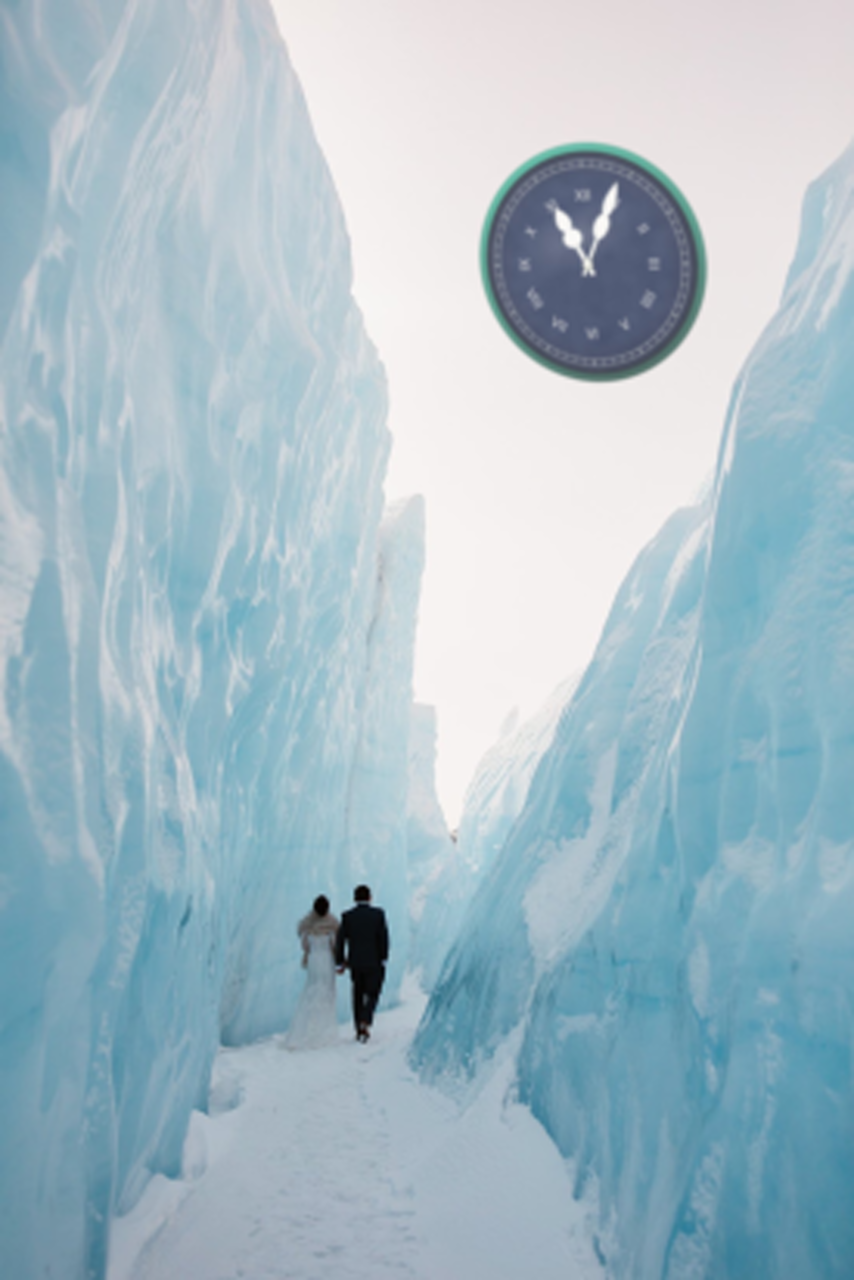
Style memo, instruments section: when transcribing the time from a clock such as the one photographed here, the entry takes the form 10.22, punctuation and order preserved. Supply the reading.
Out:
11.04
